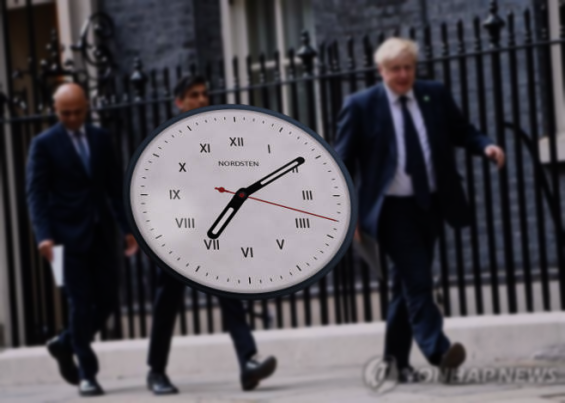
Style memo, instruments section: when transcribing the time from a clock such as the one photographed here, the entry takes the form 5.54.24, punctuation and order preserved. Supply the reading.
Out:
7.09.18
